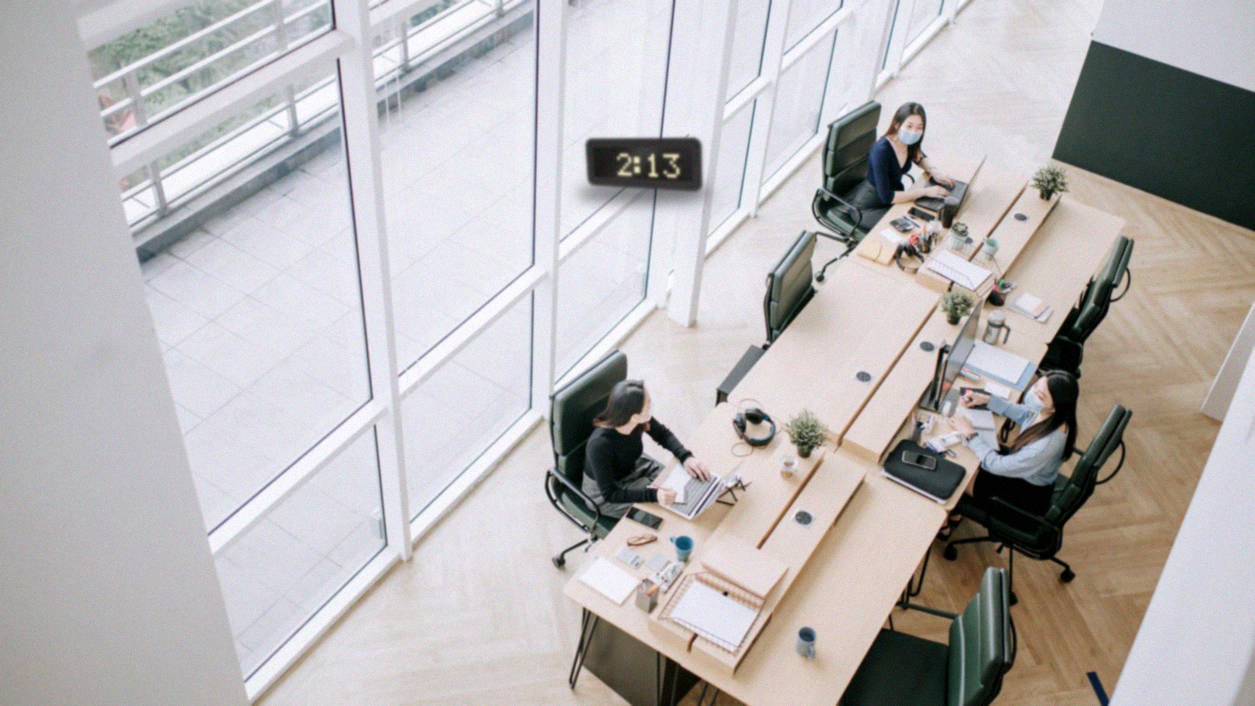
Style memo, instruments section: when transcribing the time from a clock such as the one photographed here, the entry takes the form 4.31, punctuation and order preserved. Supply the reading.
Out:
2.13
